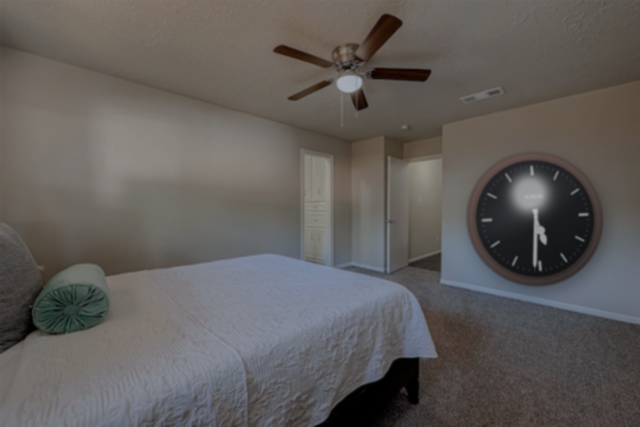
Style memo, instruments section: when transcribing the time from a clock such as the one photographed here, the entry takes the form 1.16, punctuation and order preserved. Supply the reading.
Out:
5.31
